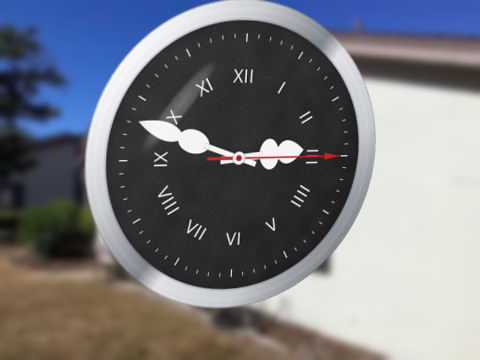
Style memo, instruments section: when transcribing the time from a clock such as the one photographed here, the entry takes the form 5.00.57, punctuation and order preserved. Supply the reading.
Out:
2.48.15
